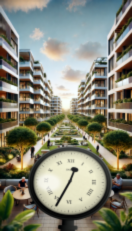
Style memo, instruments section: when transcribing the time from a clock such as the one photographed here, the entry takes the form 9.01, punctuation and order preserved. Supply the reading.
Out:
12.34
